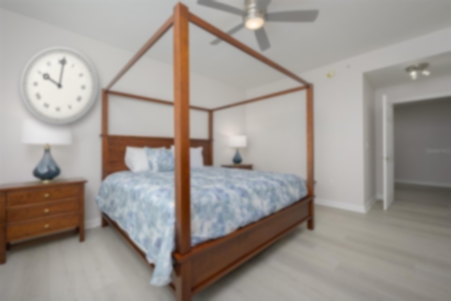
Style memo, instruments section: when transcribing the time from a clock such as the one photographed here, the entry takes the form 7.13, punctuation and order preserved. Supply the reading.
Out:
10.01
